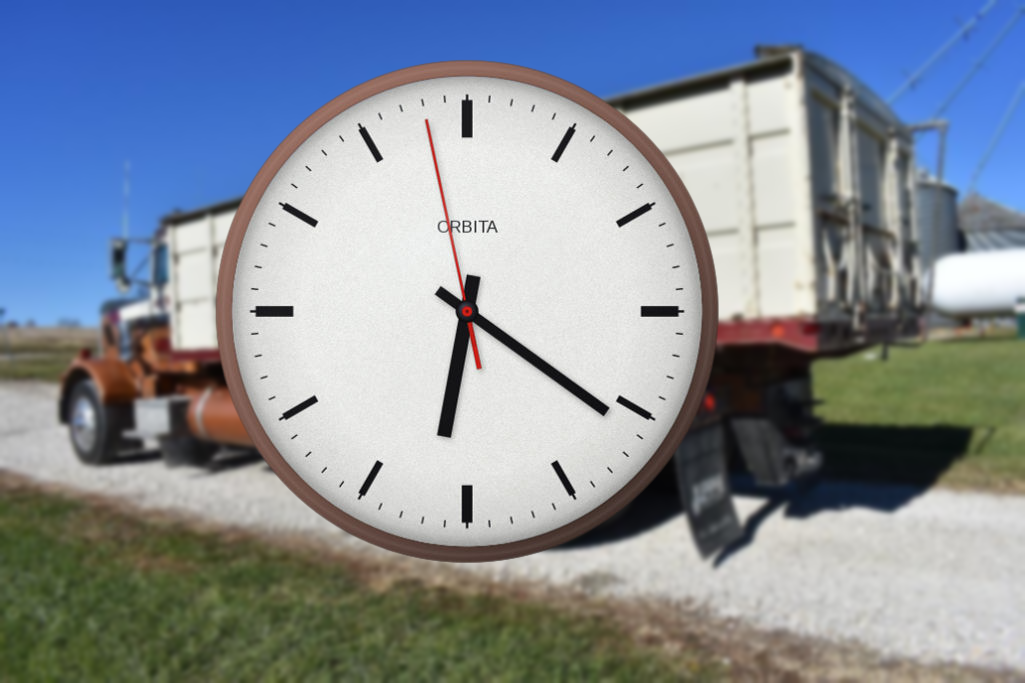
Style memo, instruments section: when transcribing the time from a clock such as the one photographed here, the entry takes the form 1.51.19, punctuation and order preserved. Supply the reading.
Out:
6.20.58
